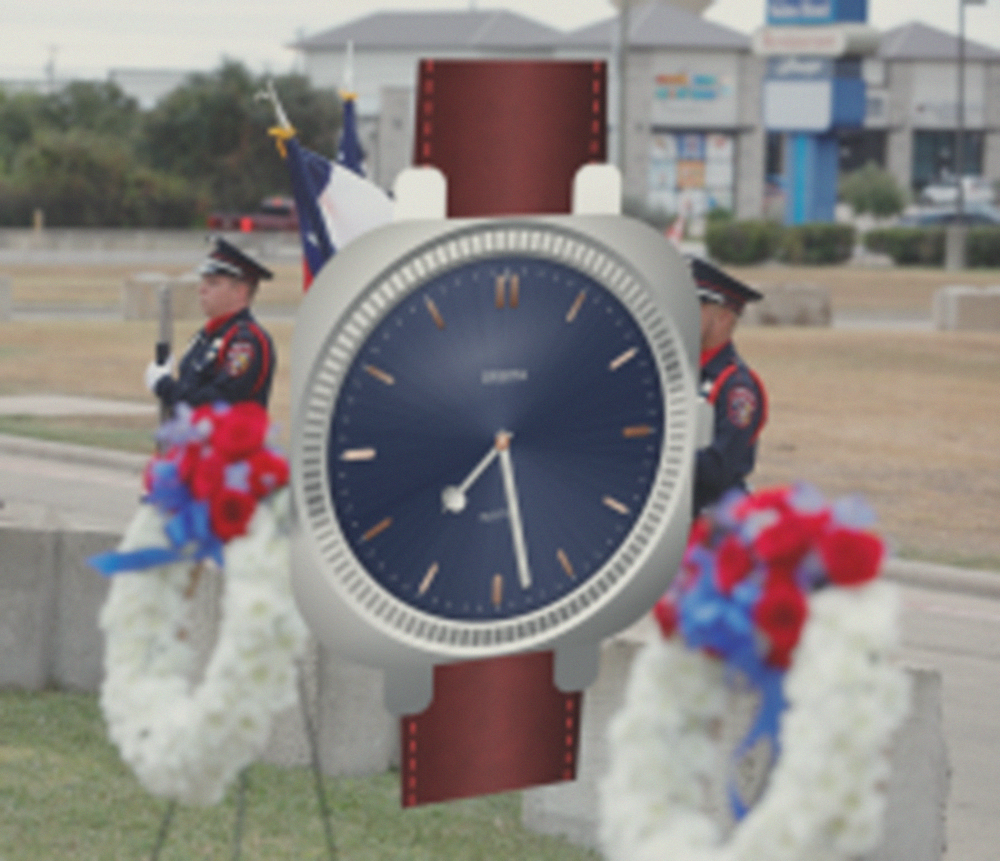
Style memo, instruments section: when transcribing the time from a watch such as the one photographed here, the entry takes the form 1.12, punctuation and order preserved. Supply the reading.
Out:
7.28
